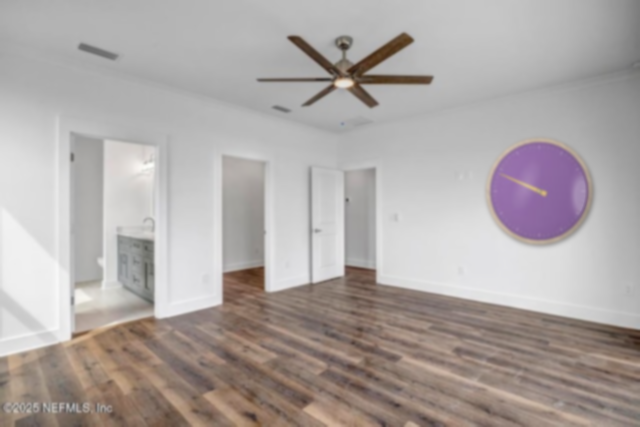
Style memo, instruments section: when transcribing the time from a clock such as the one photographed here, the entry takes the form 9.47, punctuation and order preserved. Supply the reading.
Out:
9.49
